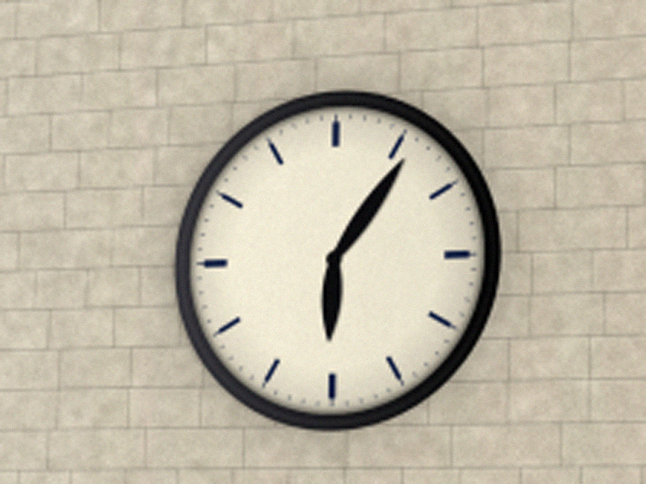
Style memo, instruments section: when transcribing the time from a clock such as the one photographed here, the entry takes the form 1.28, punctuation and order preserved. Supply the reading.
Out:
6.06
